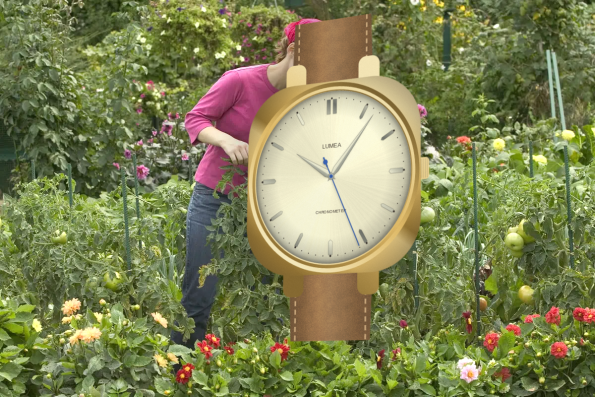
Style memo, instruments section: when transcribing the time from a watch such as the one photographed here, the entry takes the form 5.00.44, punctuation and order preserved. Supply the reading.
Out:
10.06.26
